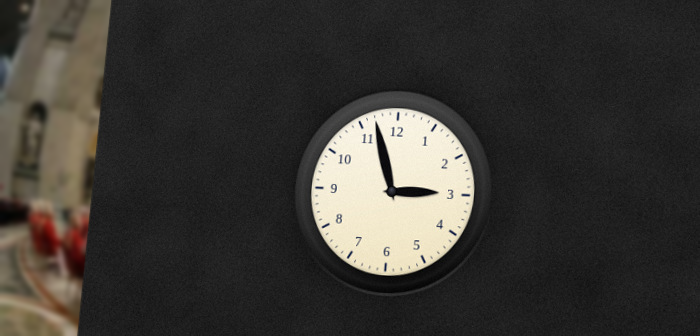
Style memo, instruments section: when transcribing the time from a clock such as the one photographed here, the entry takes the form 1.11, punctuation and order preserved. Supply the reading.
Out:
2.57
